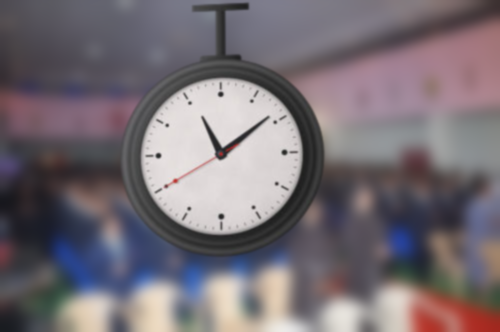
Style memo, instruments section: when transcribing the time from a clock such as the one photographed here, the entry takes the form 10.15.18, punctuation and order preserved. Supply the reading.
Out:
11.08.40
